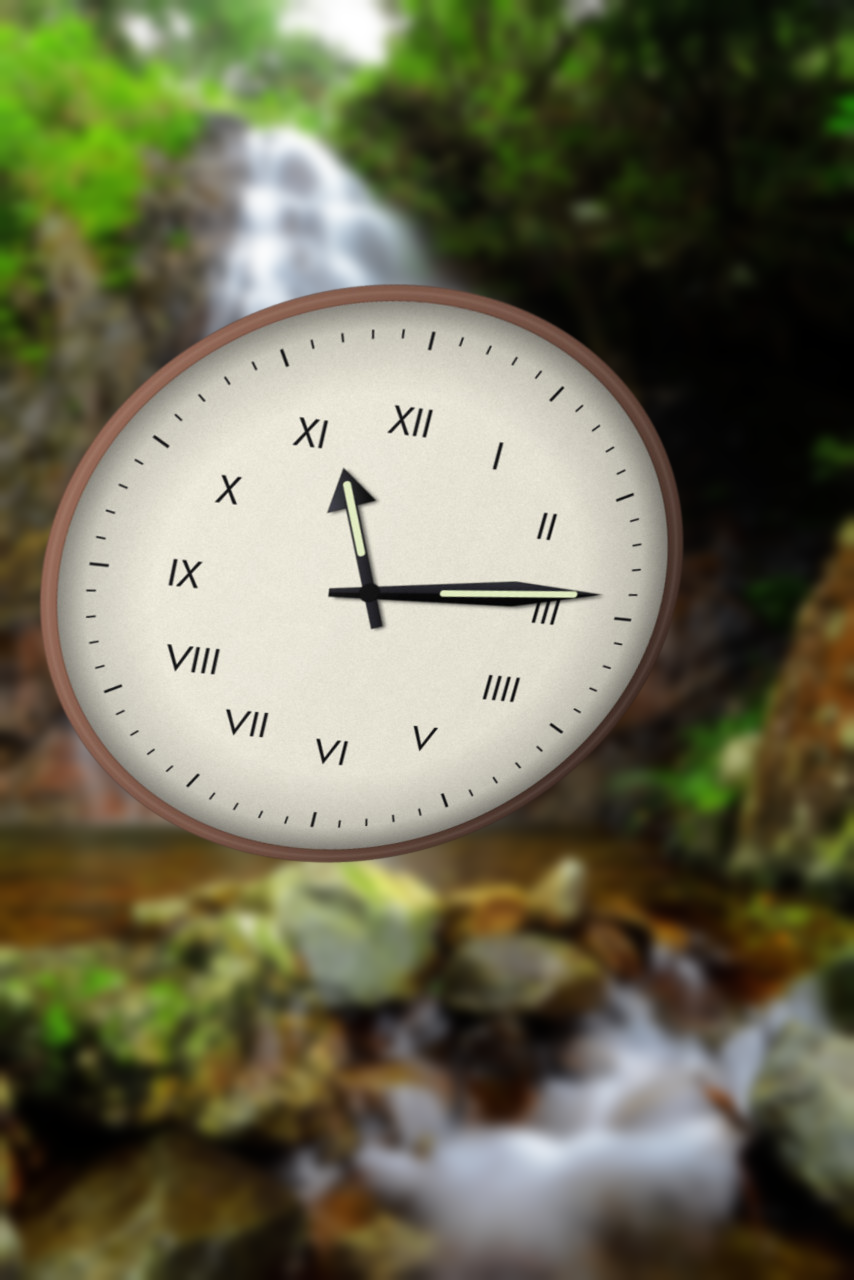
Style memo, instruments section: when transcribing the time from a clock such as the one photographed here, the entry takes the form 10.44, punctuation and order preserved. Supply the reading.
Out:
11.14
